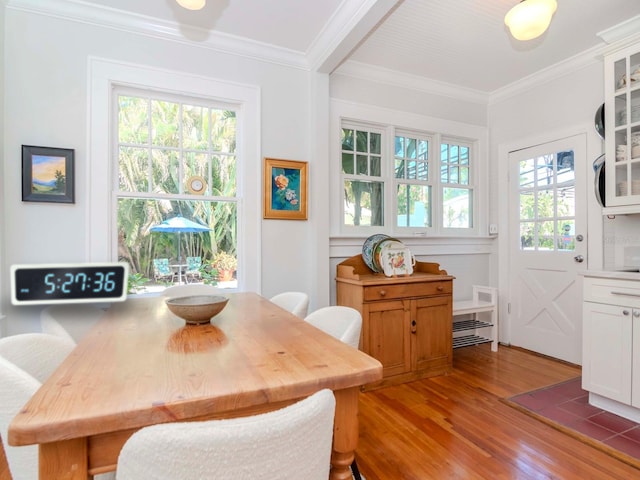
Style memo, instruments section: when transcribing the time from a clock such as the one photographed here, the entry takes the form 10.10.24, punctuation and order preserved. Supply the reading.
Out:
5.27.36
